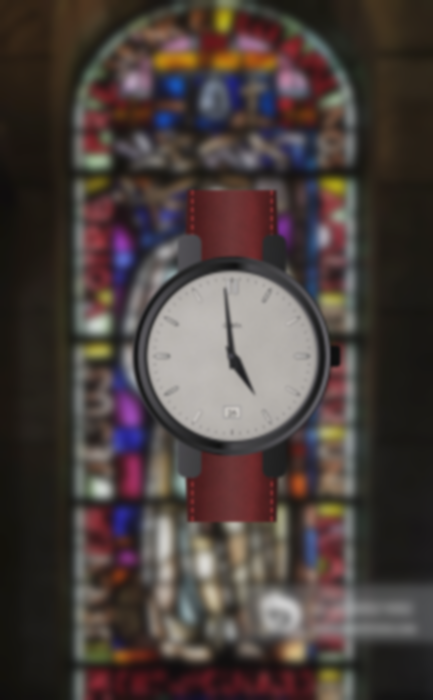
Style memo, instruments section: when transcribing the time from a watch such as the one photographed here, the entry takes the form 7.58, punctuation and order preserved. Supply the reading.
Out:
4.59
